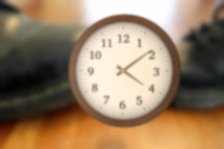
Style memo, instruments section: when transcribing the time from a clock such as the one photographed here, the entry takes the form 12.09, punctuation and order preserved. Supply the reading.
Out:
4.09
